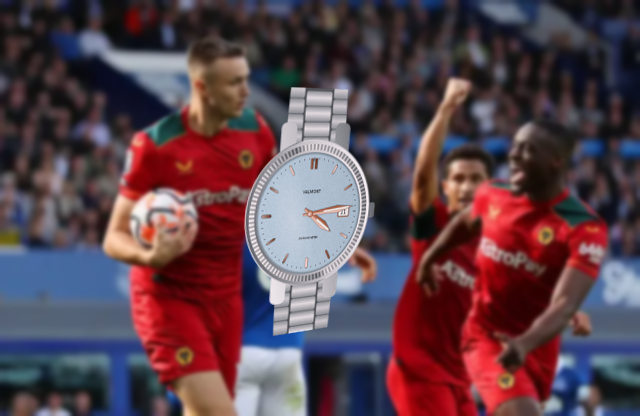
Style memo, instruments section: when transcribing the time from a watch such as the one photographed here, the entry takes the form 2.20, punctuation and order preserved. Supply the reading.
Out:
4.14
